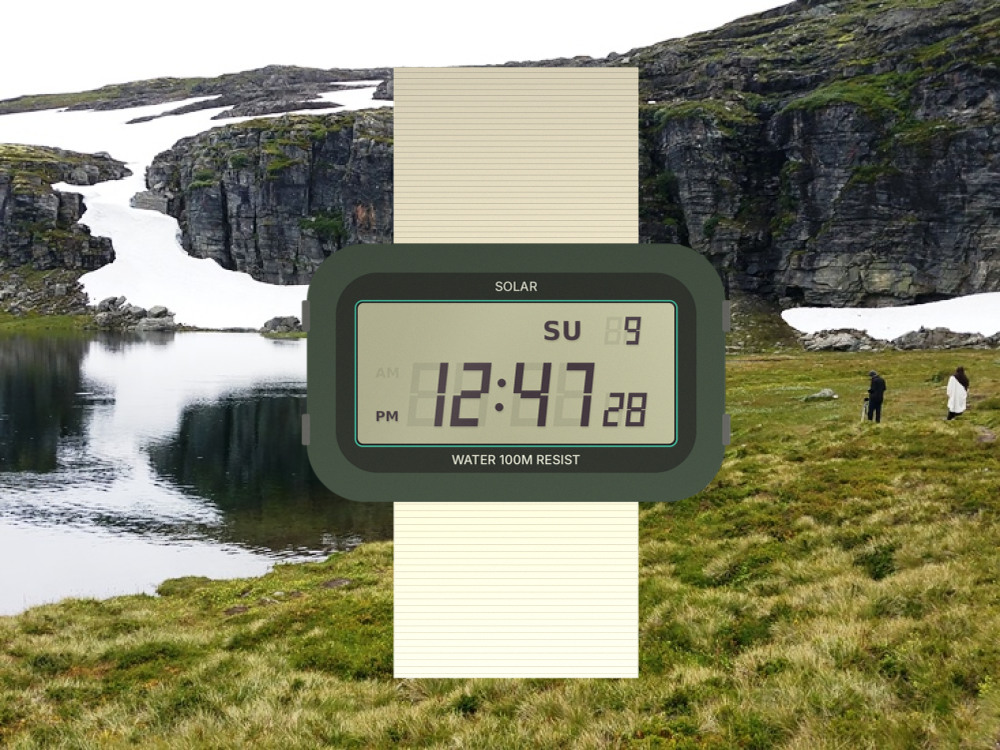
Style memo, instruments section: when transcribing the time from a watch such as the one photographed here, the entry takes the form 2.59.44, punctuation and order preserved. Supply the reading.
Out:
12.47.28
